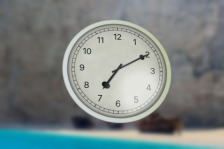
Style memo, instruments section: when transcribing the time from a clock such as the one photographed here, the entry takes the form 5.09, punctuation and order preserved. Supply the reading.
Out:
7.10
